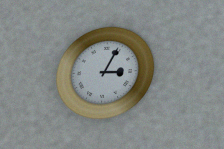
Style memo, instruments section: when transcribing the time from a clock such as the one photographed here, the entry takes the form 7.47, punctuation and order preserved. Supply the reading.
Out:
3.04
